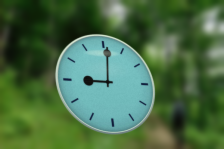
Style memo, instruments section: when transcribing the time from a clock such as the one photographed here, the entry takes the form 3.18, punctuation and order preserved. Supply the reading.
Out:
9.01
